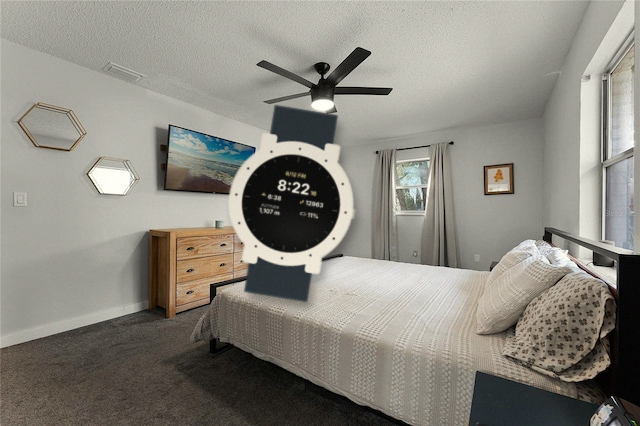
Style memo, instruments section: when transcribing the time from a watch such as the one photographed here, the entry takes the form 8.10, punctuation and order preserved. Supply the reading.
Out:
8.22
